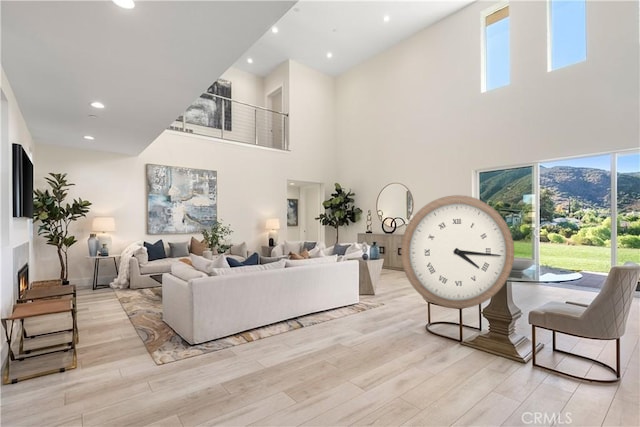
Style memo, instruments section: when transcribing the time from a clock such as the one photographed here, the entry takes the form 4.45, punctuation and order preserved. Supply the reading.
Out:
4.16
